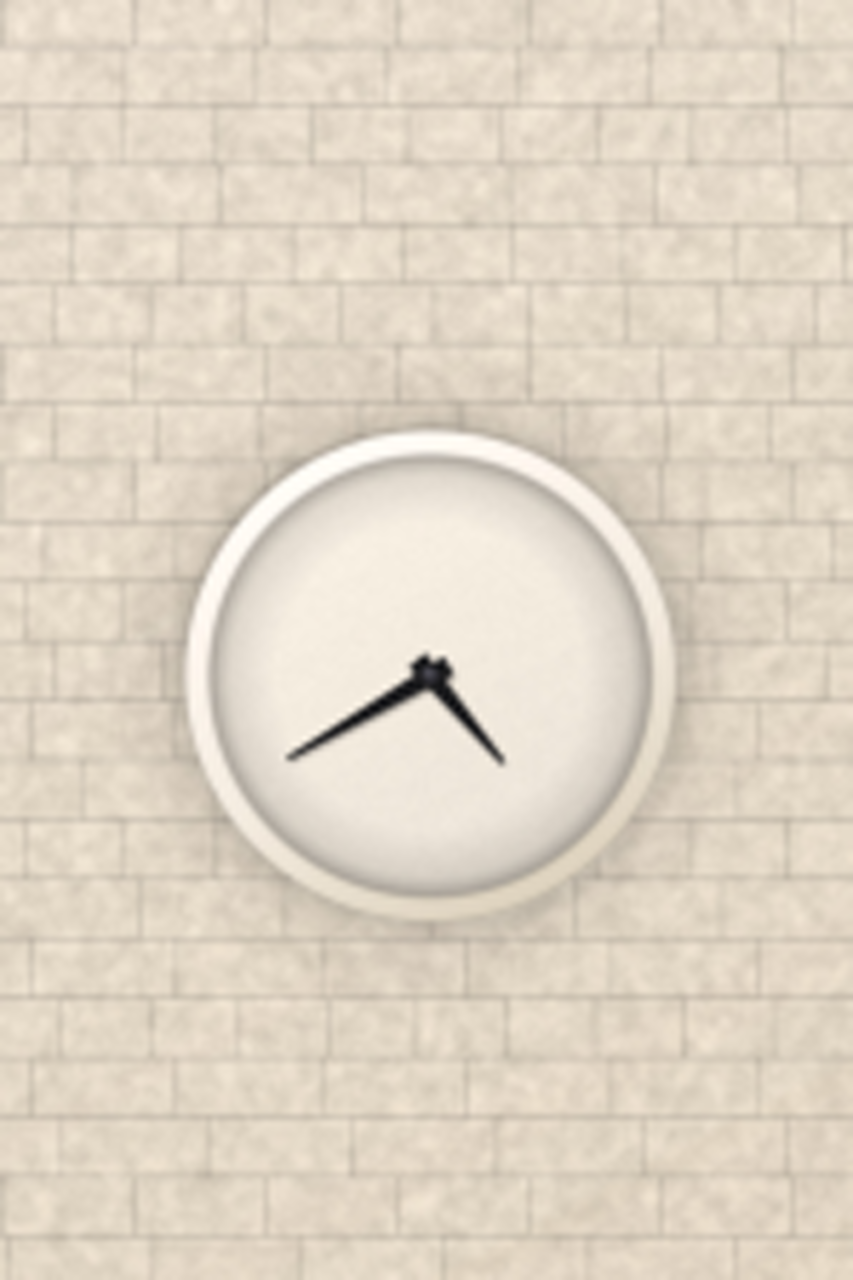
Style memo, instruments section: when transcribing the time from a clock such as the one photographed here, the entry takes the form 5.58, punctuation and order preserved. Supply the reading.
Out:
4.40
